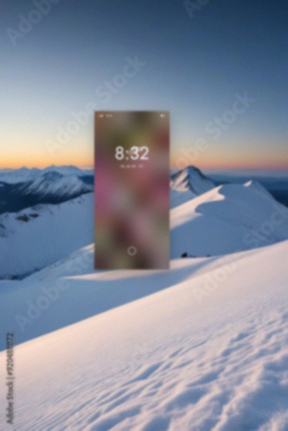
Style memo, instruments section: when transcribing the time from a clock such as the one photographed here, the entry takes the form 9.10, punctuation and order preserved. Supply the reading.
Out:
8.32
